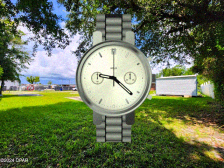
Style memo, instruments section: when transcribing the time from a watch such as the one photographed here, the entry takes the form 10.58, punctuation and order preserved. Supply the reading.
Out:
9.22
